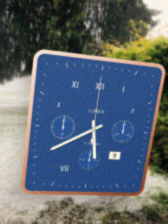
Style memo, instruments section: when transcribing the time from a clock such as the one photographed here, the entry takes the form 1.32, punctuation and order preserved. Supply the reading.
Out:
5.40
